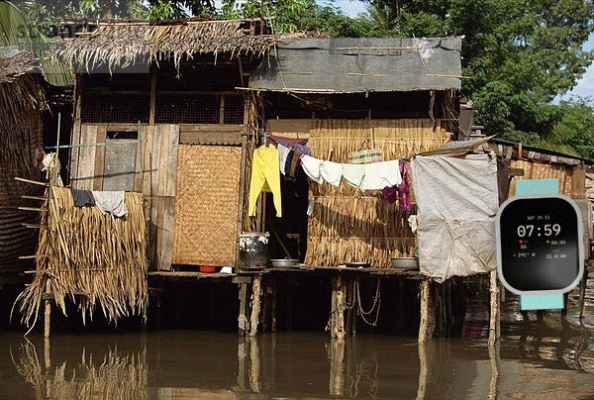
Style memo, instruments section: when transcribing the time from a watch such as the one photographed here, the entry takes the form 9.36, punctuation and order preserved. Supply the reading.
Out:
7.59
